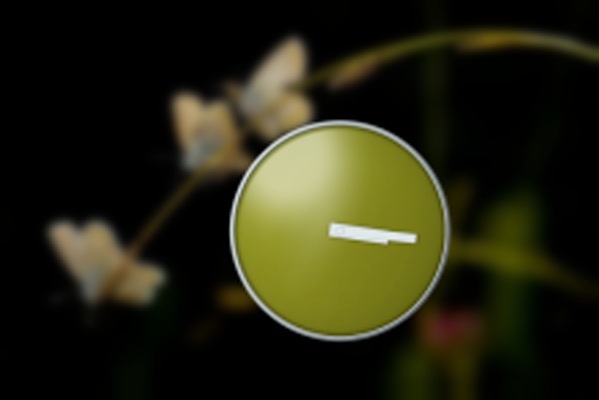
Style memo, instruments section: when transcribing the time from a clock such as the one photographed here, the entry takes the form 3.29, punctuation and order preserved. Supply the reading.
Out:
3.16
